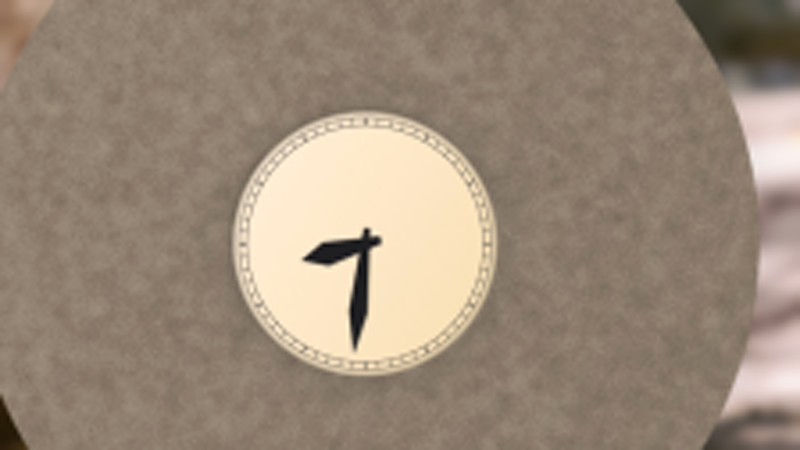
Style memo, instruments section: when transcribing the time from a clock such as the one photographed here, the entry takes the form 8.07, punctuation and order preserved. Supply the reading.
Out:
8.31
